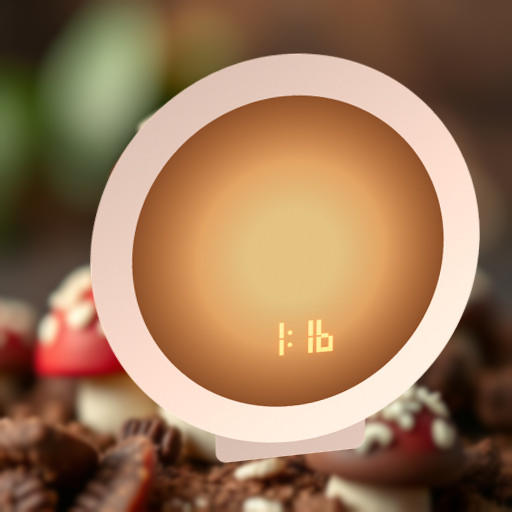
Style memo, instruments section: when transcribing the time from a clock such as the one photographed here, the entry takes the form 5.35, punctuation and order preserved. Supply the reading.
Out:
1.16
